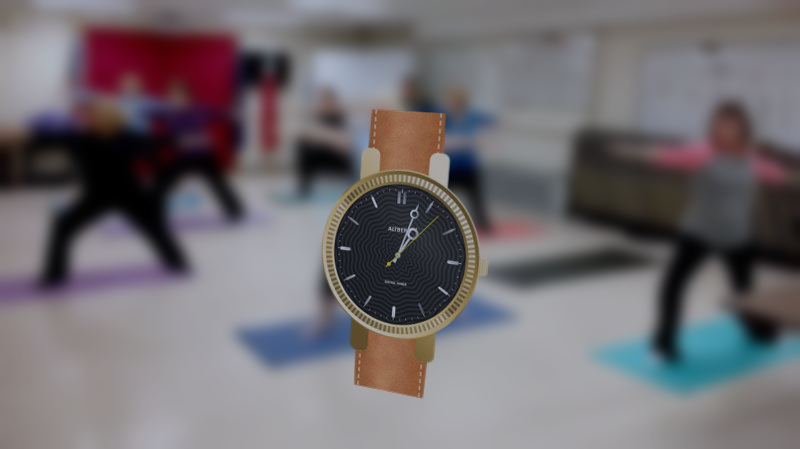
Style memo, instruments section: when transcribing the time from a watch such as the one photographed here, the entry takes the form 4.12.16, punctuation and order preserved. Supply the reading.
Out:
1.03.07
